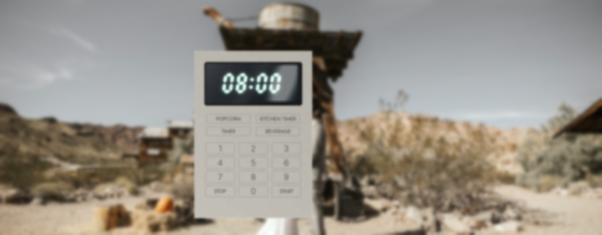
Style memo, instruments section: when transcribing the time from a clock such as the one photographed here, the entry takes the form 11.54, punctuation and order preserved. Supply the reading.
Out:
8.00
